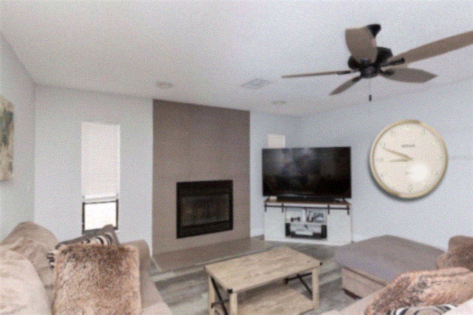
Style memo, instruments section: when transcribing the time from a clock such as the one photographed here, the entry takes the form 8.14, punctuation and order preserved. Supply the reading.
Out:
8.49
